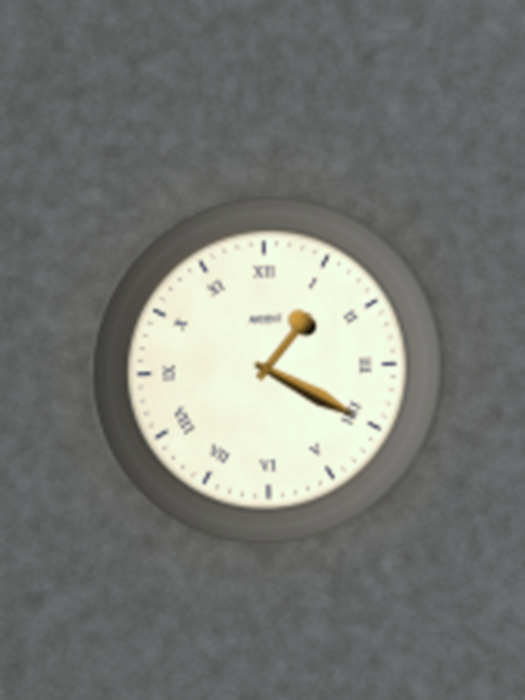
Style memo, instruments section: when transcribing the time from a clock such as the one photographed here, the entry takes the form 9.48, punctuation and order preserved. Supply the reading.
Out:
1.20
